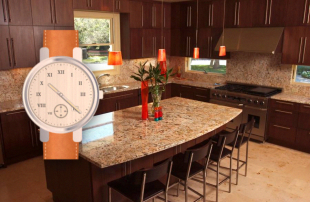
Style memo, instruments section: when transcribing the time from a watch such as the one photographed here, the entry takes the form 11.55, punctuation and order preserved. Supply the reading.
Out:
10.22
